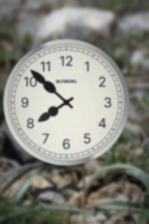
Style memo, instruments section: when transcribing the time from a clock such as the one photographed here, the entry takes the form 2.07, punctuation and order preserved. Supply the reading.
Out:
7.52
